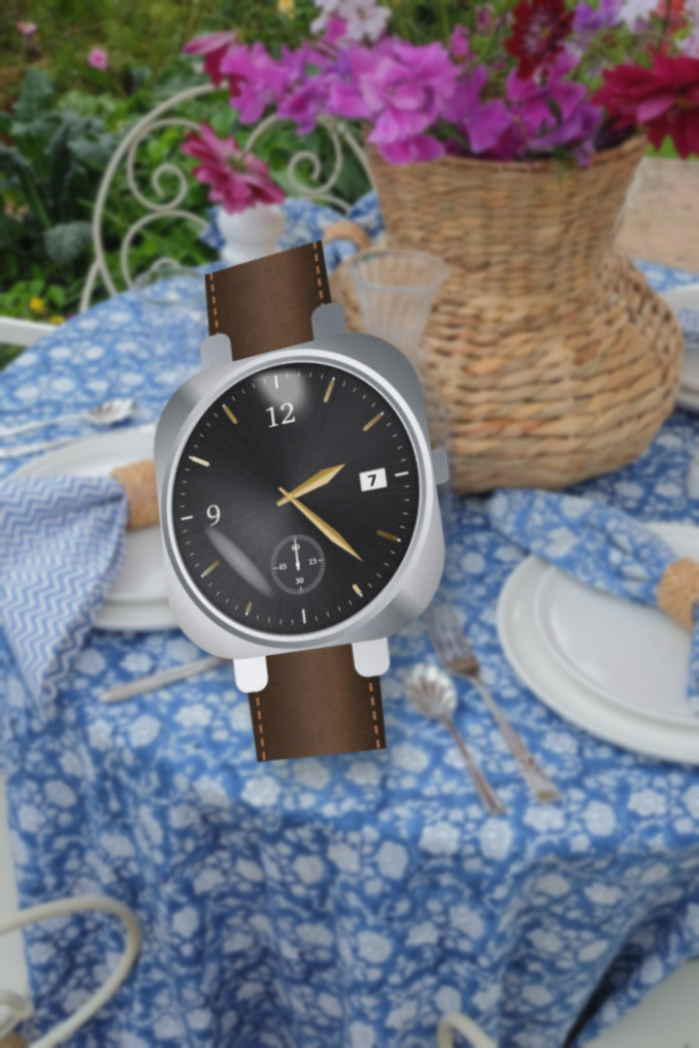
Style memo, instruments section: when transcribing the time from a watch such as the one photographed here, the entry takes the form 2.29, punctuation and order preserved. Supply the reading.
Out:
2.23
